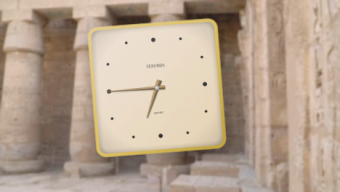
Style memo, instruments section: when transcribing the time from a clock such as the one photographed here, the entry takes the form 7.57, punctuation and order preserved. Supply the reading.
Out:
6.45
